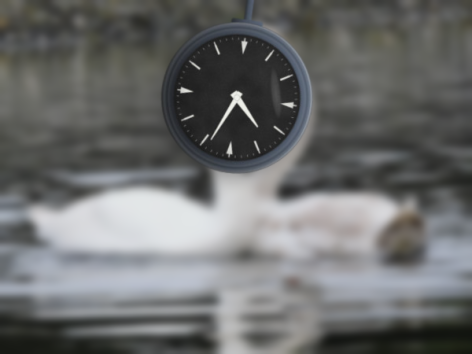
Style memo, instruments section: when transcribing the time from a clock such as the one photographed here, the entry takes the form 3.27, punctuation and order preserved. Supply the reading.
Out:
4.34
